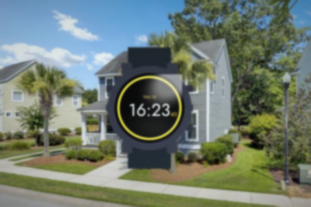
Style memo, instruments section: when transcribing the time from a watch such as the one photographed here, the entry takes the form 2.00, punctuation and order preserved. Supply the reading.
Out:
16.23
